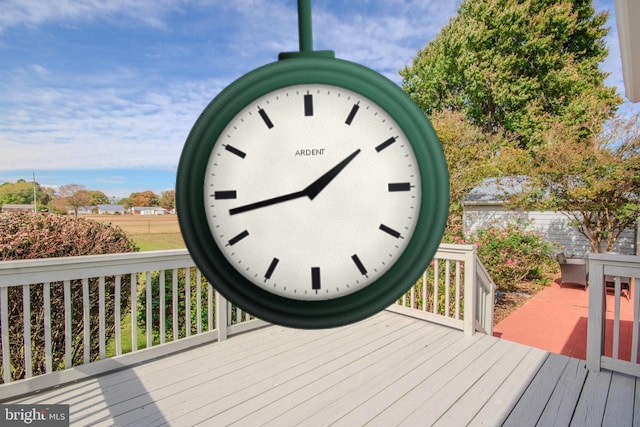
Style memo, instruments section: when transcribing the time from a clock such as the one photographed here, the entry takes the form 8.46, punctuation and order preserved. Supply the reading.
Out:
1.43
